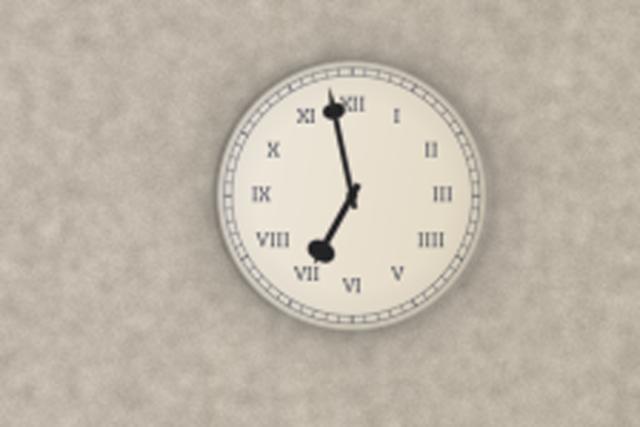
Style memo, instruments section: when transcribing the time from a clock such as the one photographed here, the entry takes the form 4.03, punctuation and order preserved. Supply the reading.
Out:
6.58
